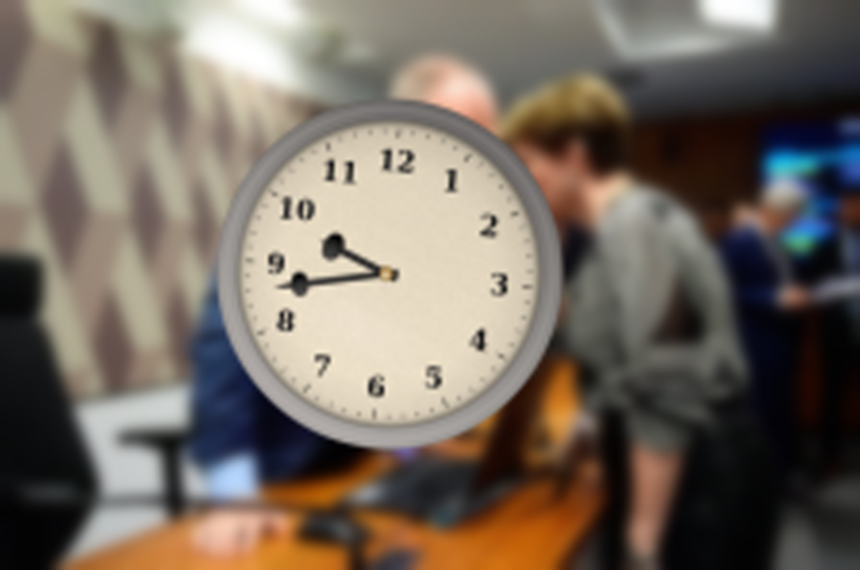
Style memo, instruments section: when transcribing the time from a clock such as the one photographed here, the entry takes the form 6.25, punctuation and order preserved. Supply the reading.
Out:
9.43
